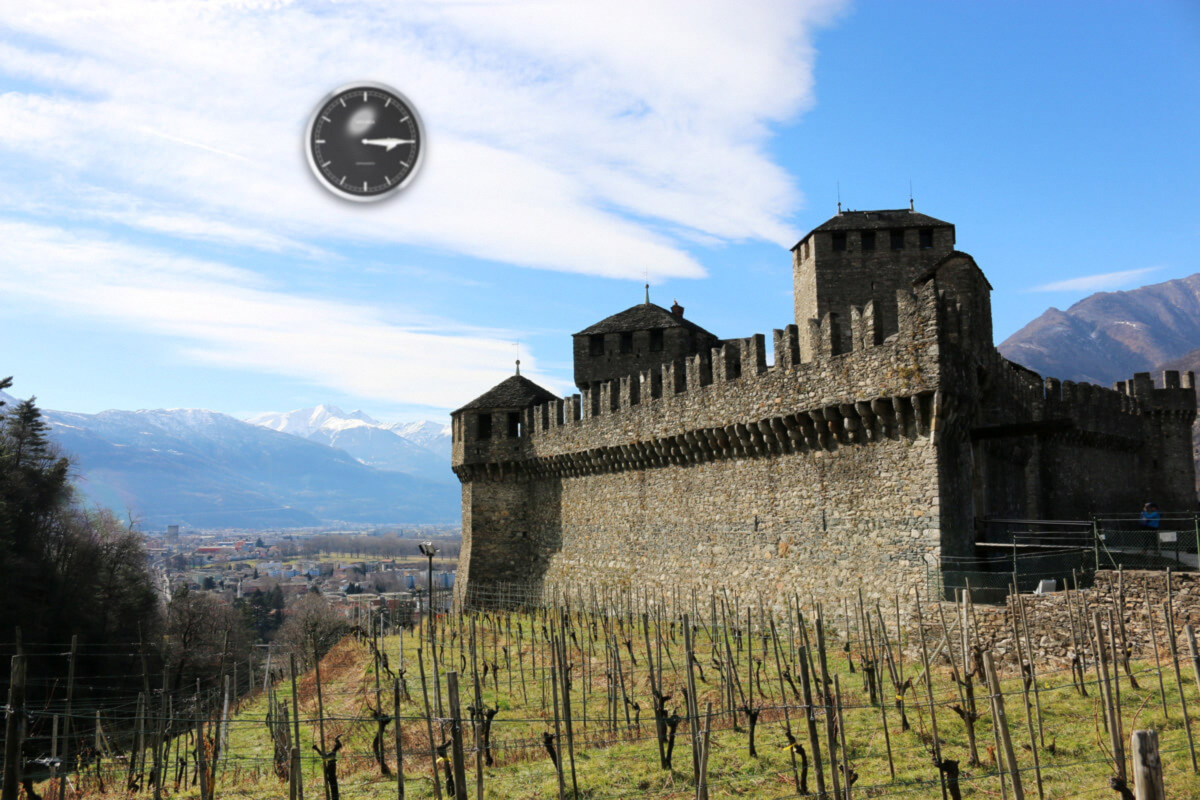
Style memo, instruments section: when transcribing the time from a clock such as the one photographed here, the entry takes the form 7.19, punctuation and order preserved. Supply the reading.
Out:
3.15
